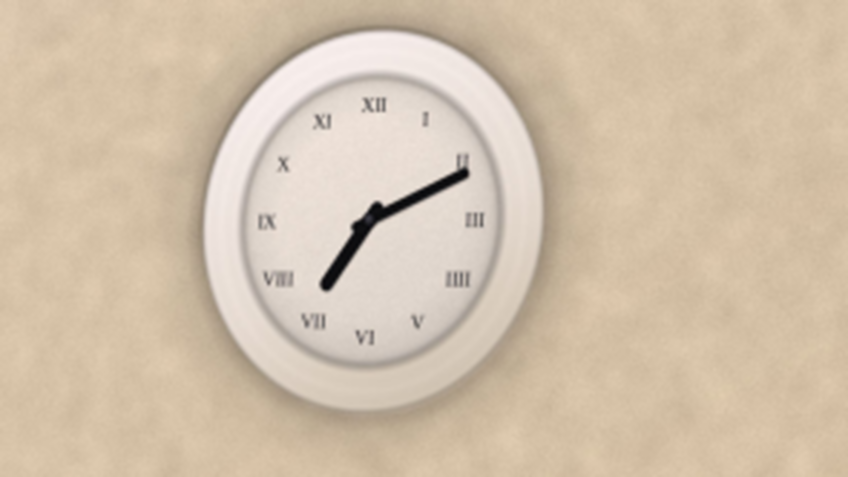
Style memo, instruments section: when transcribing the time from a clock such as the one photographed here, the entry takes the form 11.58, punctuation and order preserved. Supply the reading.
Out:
7.11
